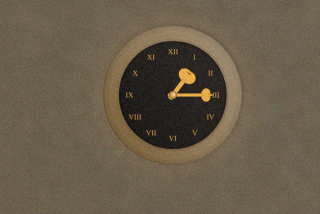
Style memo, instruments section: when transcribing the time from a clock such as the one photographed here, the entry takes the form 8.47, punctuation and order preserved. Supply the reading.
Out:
1.15
